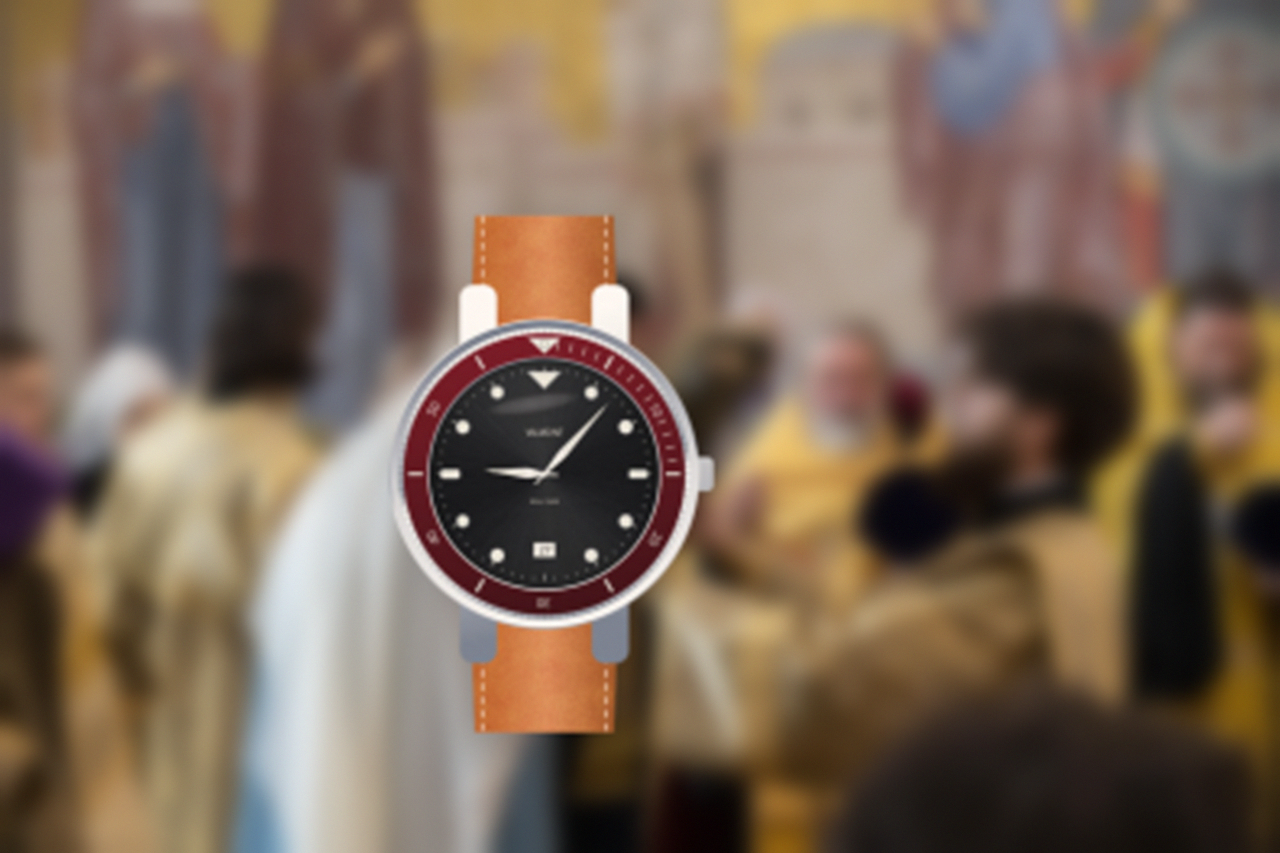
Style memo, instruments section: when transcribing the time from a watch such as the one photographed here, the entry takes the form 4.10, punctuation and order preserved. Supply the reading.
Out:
9.07
